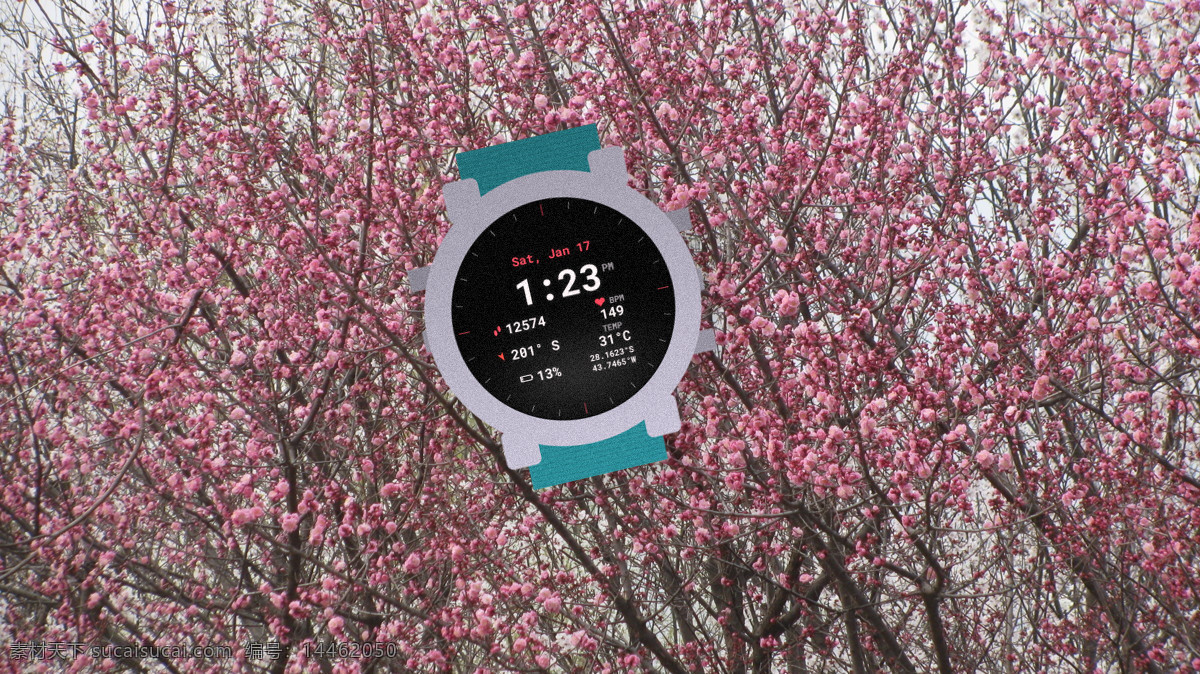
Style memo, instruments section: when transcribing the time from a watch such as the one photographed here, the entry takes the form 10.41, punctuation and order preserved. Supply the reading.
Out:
1.23
